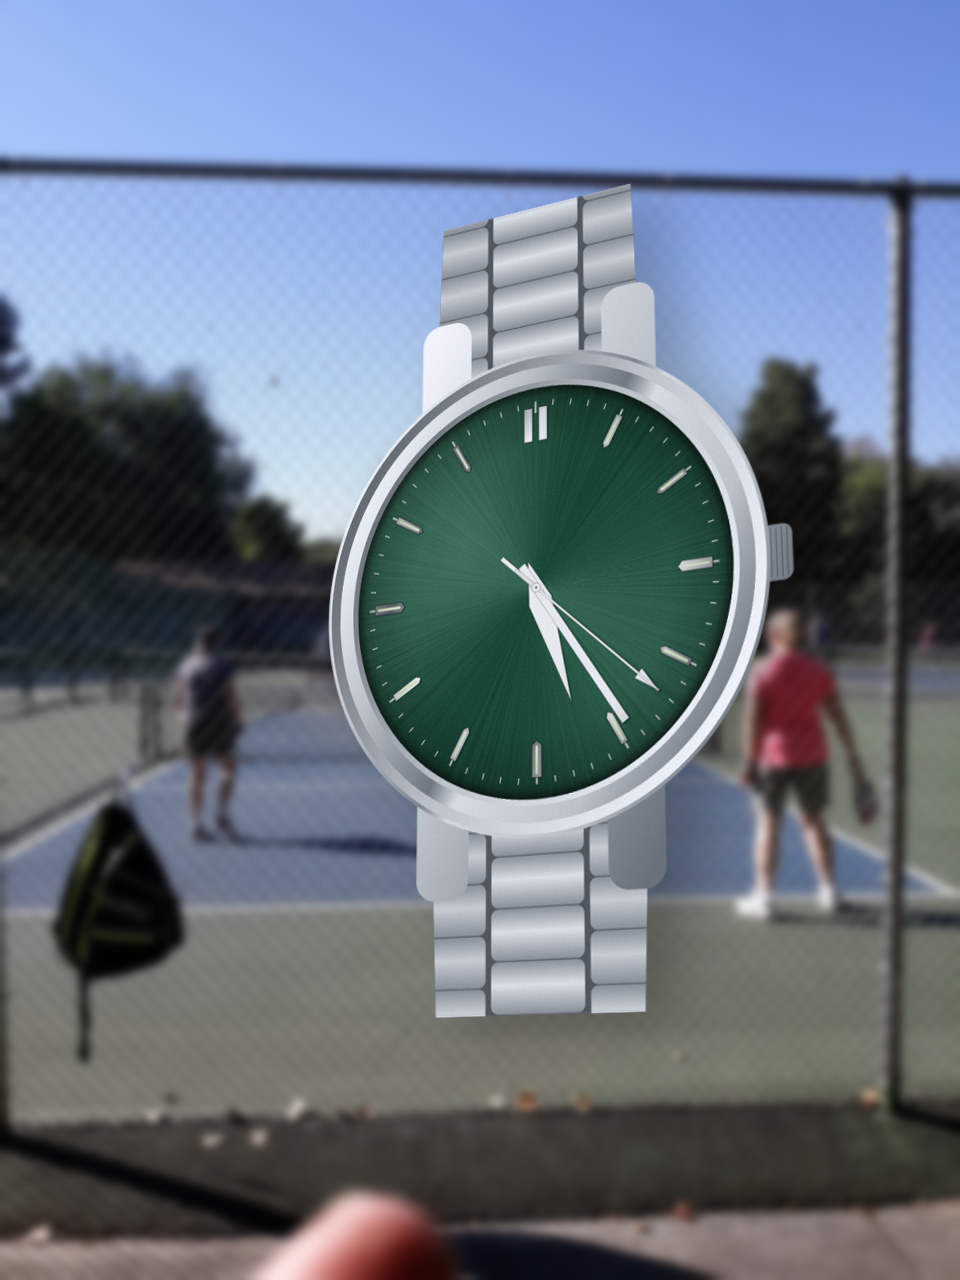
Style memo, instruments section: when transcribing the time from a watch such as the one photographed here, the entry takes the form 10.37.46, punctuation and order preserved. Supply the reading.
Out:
5.24.22
